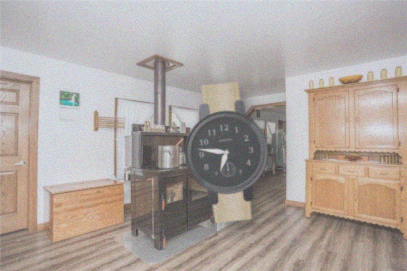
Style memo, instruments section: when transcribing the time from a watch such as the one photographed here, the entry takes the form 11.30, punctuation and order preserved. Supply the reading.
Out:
6.47
